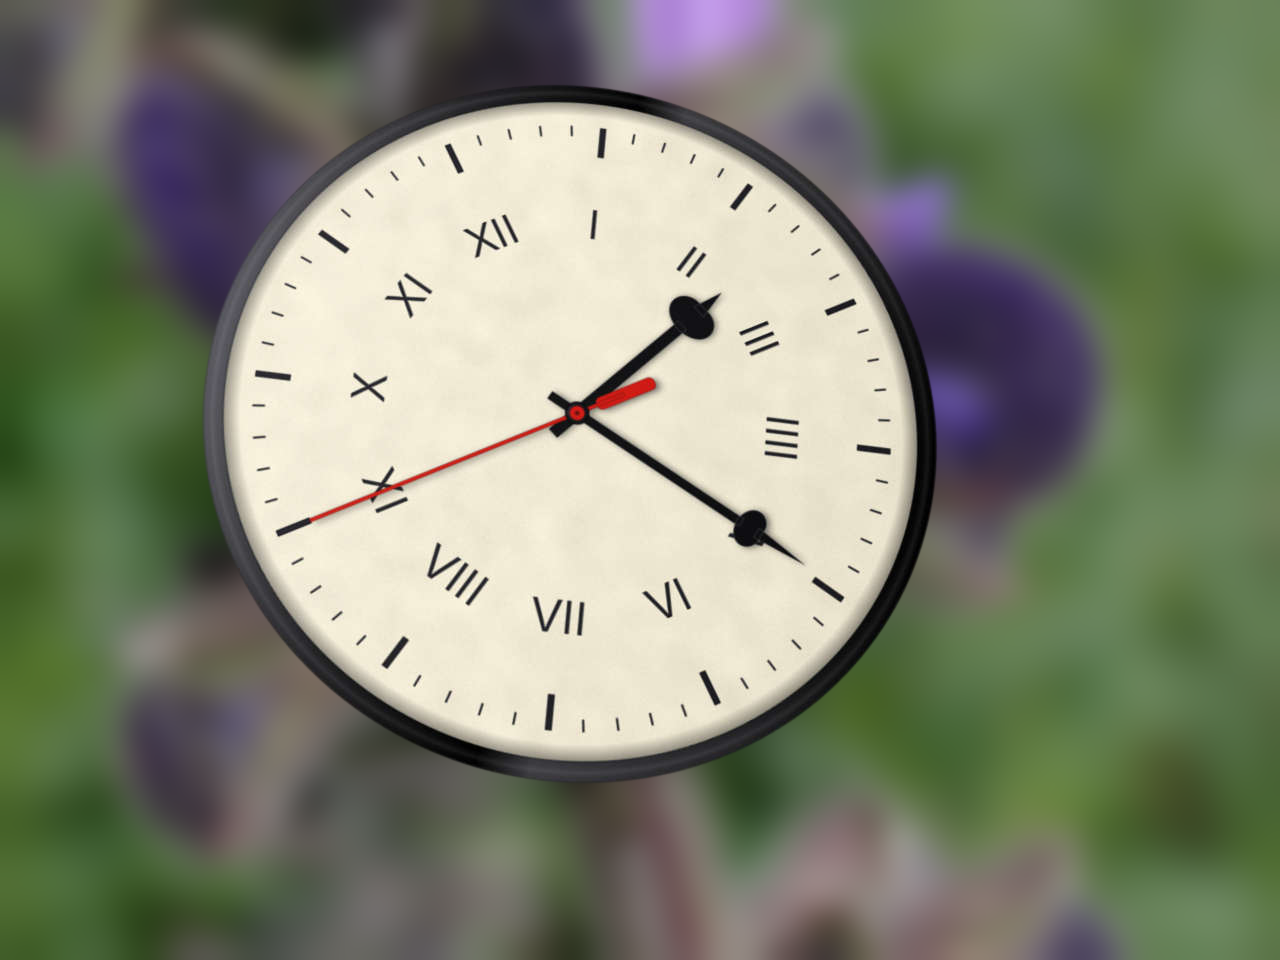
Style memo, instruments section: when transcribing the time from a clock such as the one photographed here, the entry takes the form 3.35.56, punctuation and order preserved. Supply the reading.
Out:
2.24.45
